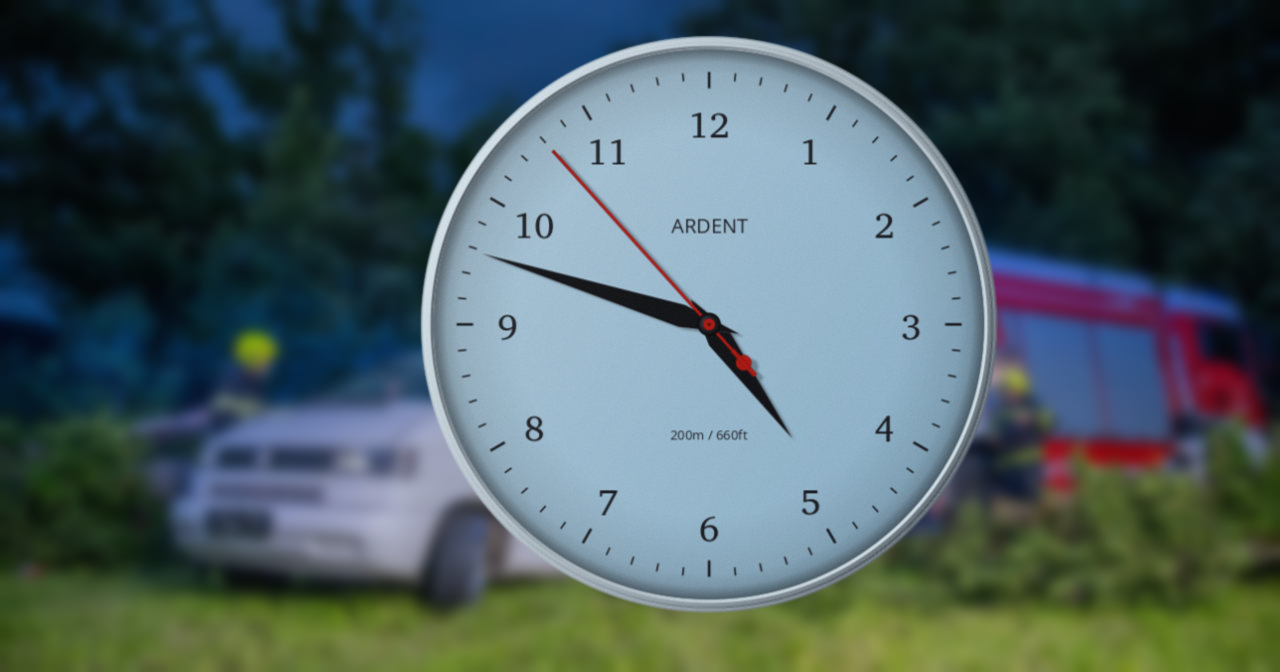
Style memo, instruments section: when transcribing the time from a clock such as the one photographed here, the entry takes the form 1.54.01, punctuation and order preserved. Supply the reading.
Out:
4.47.53
